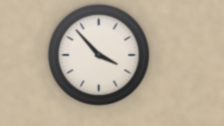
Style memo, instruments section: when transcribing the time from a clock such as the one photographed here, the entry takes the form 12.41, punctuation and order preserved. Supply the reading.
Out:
3.53
